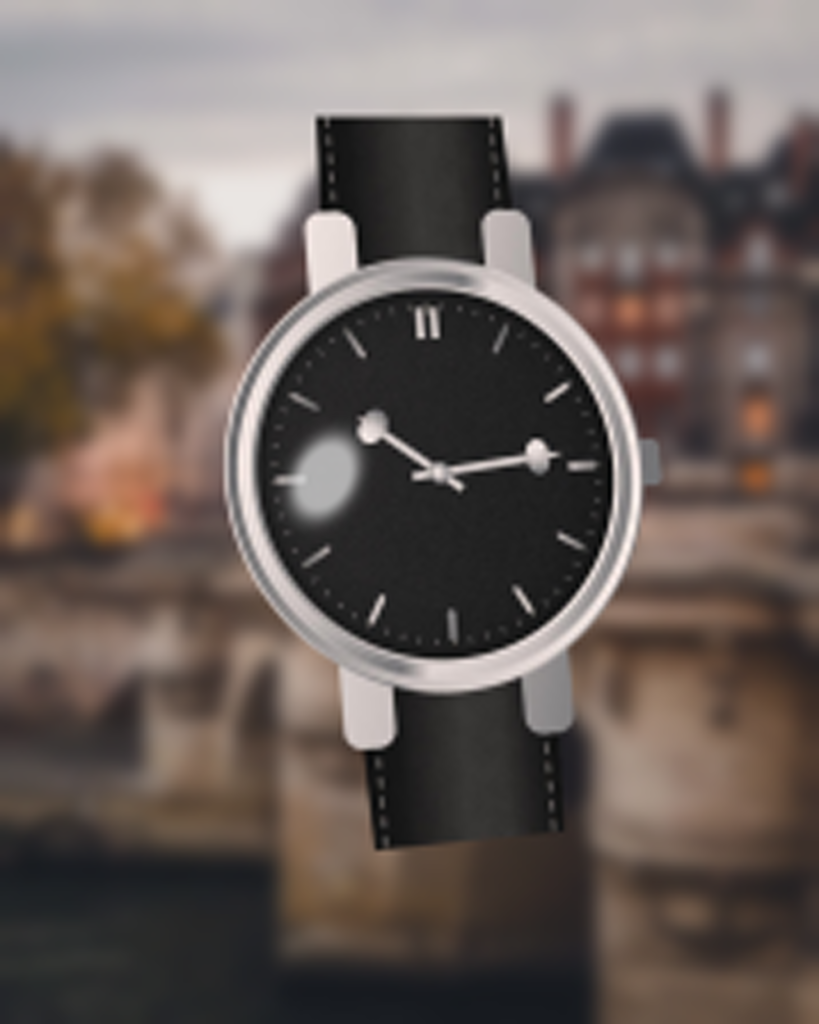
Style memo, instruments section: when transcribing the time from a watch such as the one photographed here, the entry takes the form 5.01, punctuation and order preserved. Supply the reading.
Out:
10.14
